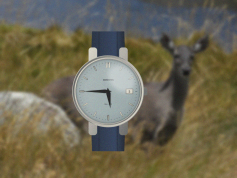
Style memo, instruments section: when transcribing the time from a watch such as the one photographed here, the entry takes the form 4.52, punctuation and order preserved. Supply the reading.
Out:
5.45
